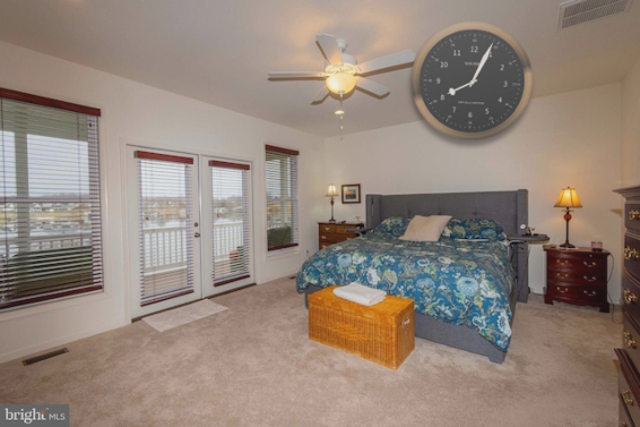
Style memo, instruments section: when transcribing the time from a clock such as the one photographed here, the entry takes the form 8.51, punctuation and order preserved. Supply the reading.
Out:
8.04
